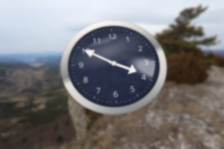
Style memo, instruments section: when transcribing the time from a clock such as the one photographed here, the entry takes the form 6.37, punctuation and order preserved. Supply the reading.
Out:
3.50
